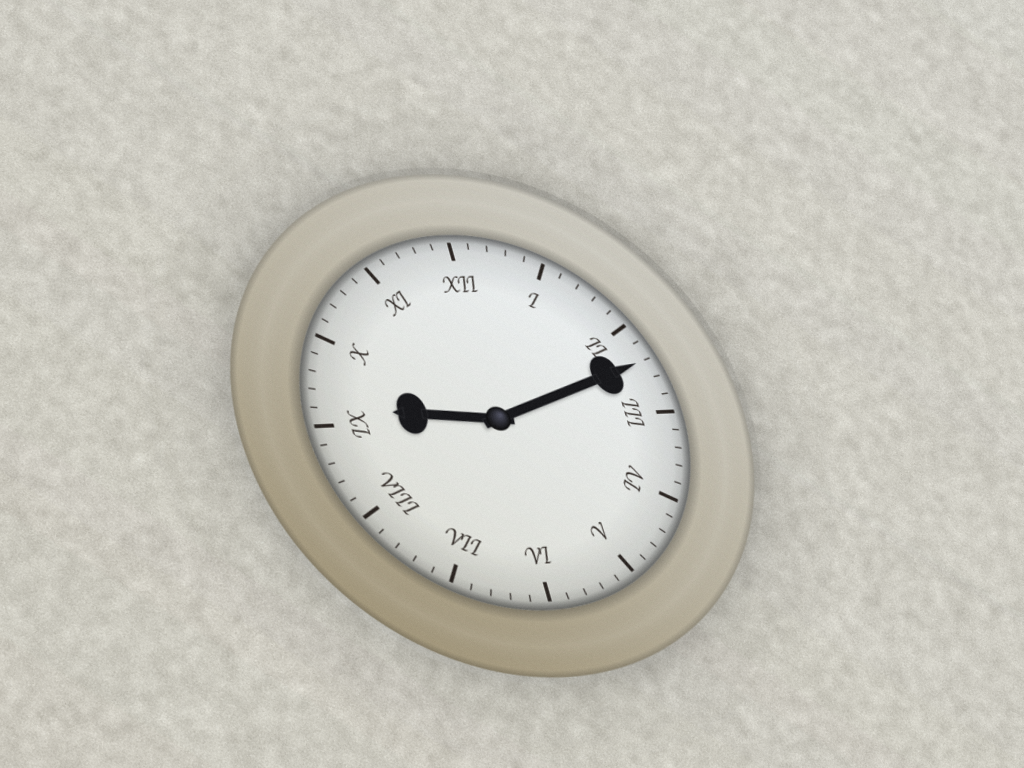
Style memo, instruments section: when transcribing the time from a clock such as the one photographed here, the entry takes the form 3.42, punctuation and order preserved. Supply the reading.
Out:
9.12
